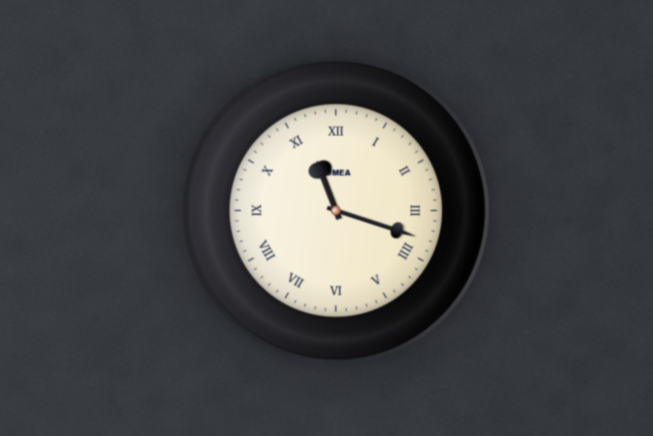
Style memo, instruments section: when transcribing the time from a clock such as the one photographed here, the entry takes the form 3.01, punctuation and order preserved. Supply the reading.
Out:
11.18
